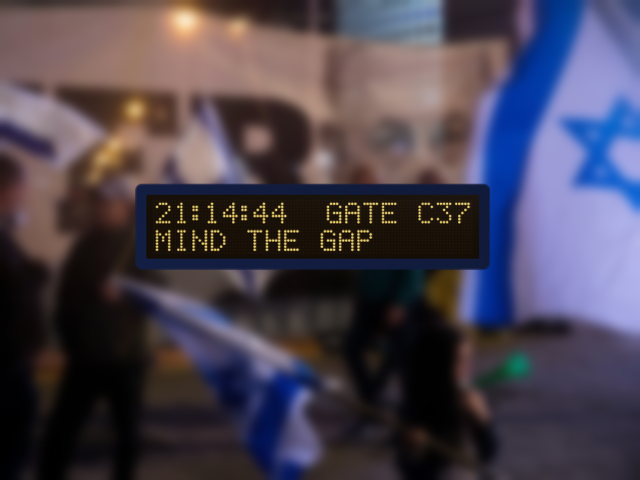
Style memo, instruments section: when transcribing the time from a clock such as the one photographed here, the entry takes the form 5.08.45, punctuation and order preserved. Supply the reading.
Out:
21.14.44
